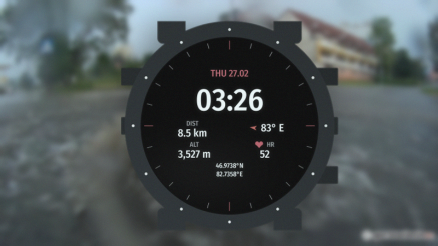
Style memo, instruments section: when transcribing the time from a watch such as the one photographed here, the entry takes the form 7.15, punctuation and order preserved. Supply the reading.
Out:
3.26
